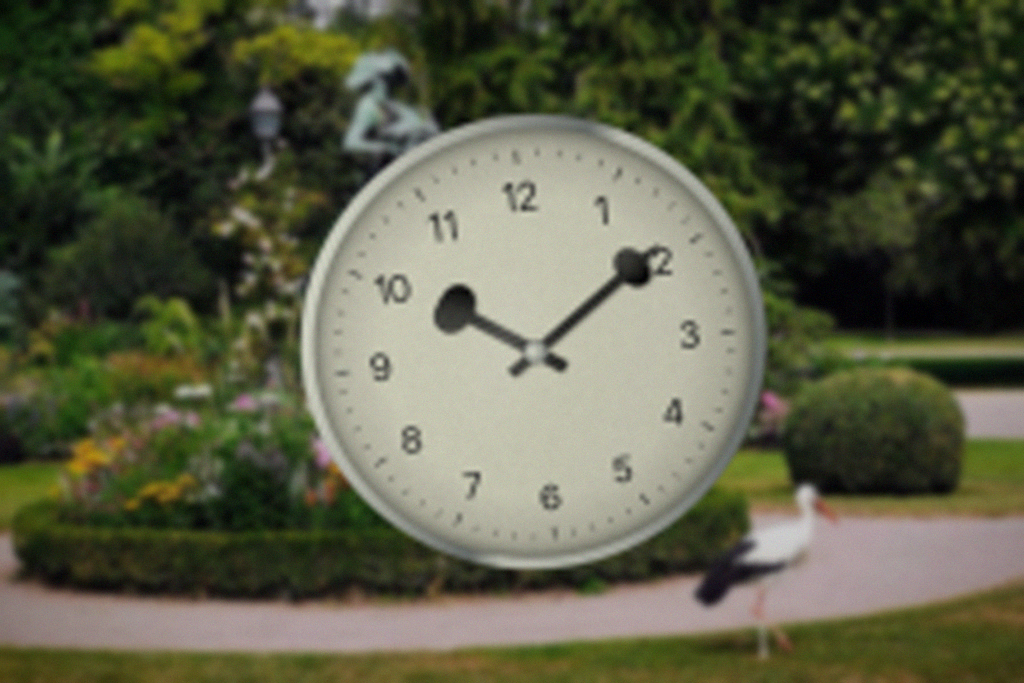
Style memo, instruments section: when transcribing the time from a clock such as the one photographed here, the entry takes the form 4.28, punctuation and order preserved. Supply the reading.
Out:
10.09
